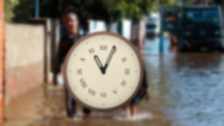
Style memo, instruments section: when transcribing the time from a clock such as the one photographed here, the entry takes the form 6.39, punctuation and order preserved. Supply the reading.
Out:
11.04
